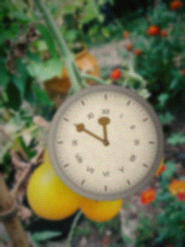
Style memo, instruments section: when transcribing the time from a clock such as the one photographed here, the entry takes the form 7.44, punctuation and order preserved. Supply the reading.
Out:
11.50
